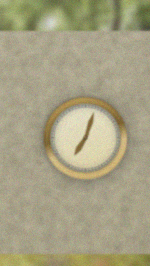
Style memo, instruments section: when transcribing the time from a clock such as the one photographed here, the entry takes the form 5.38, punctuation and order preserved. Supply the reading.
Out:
7.03
